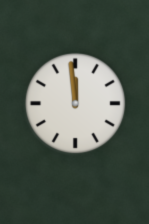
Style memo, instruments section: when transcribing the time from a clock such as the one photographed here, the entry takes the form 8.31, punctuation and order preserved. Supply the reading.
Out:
11.59
